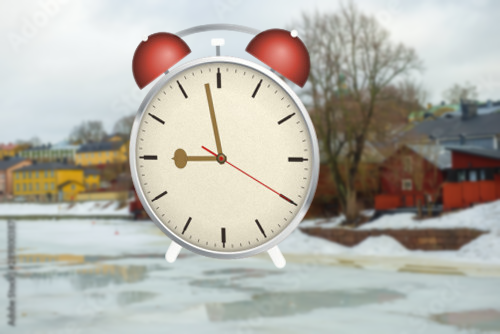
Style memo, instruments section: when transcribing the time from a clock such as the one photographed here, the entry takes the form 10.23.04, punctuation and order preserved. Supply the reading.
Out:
8.58.20
